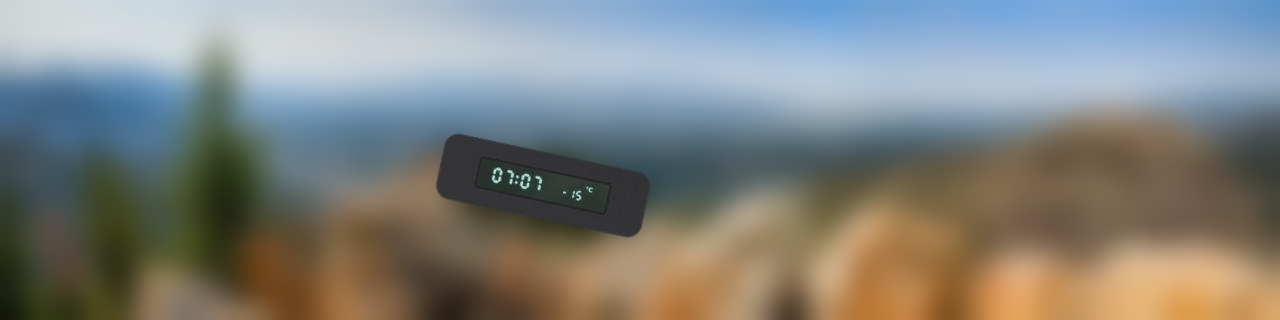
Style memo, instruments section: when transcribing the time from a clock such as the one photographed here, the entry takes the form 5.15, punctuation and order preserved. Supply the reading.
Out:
7.07
